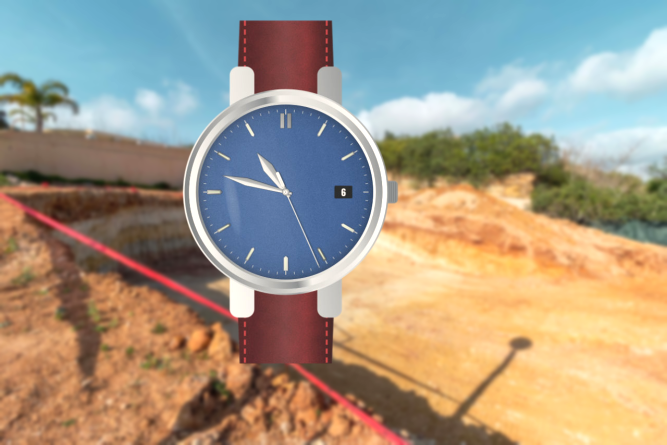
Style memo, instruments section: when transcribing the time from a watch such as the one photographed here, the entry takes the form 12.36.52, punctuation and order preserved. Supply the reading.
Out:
10.47.26
